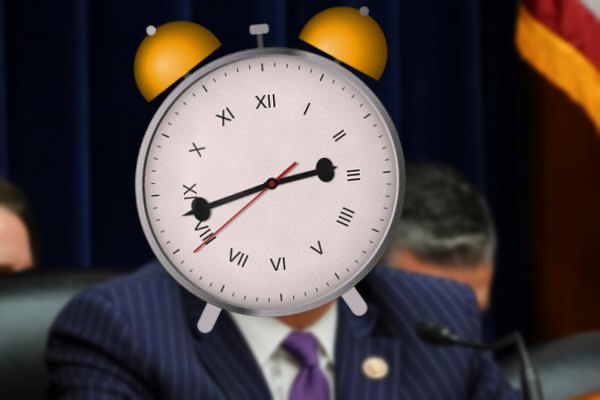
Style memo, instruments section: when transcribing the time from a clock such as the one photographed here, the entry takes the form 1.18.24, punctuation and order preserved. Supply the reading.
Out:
2.42.39
